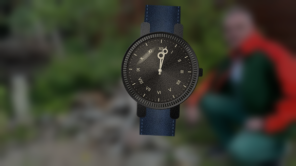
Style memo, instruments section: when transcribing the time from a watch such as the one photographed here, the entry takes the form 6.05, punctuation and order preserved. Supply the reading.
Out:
12.02
